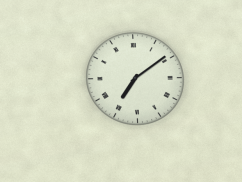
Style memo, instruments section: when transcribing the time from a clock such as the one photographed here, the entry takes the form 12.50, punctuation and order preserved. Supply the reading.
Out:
7.09
